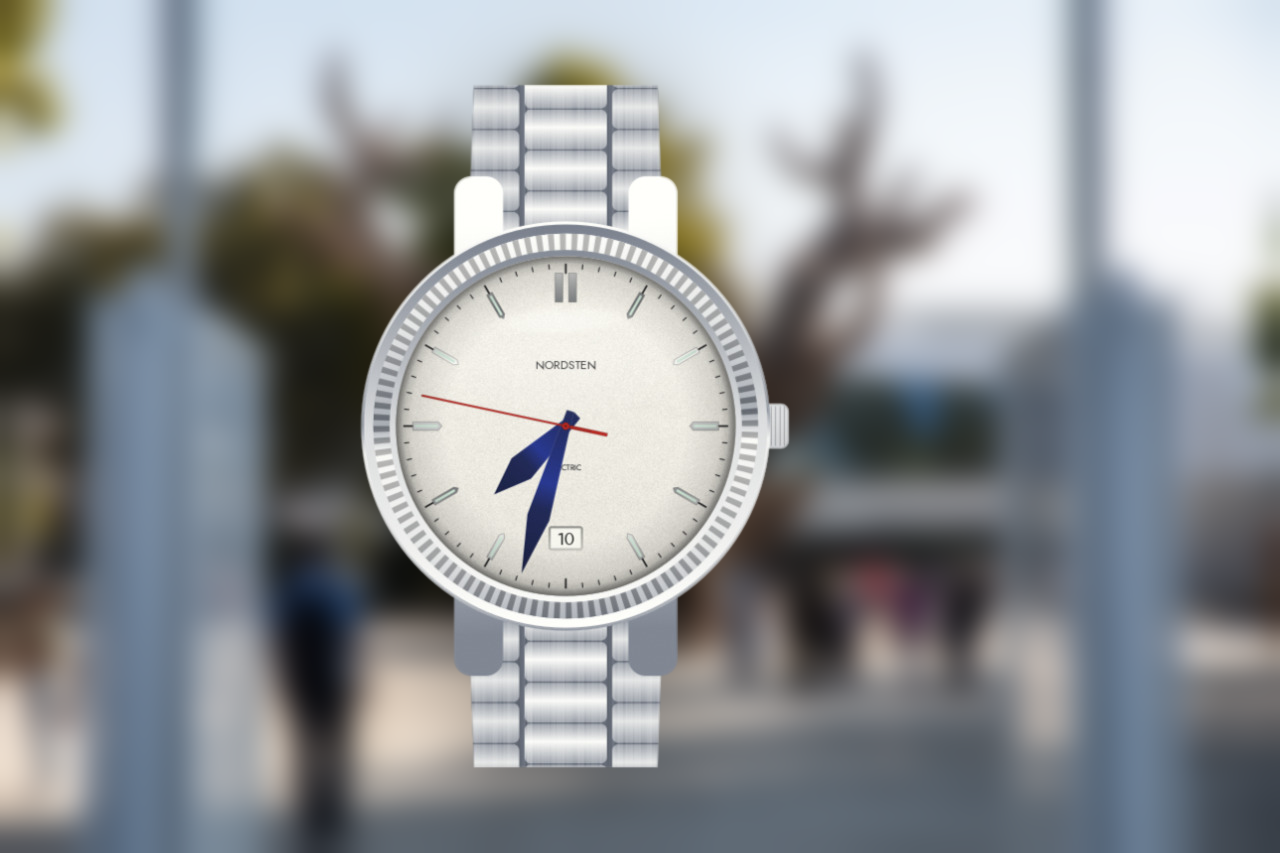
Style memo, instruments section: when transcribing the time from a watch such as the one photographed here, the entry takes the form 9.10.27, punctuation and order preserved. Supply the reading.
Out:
7.32.47
